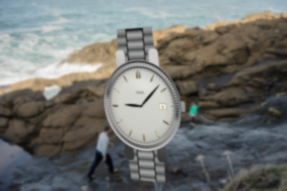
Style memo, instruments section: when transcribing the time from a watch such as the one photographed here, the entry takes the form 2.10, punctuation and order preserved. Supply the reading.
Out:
9.08
